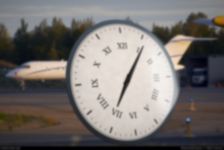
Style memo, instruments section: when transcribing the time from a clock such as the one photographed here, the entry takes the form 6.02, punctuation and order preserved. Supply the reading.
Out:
7.06
